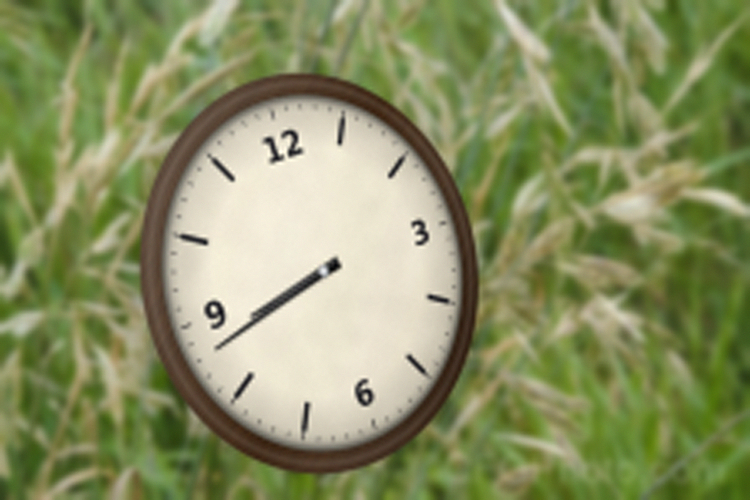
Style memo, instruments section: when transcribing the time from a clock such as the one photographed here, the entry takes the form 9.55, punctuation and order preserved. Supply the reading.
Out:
8.43
